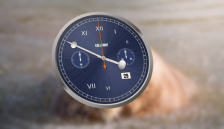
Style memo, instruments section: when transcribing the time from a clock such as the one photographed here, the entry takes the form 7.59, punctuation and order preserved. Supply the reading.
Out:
3.50
